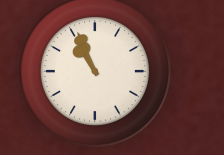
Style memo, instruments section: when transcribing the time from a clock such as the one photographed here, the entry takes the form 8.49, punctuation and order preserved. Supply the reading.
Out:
10.56
